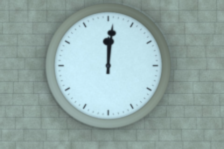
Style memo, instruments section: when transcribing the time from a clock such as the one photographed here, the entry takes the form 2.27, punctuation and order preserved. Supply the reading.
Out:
12.01
